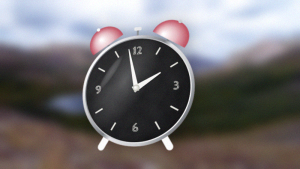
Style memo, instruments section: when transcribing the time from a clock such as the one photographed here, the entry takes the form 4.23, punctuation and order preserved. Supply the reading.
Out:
1.58
